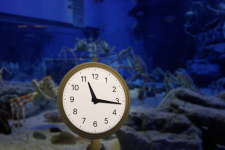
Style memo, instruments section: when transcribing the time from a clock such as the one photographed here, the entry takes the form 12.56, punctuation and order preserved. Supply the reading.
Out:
11.16
